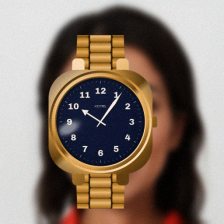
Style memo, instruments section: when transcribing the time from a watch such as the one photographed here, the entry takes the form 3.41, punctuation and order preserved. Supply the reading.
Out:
10.06
